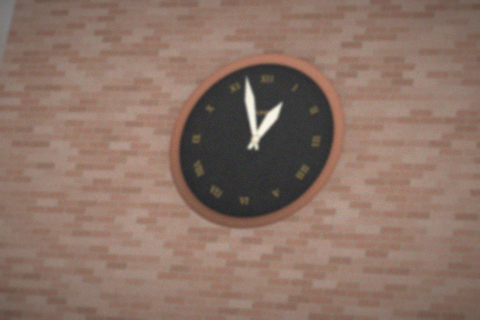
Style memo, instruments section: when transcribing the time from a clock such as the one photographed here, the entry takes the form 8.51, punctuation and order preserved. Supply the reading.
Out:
12.57
